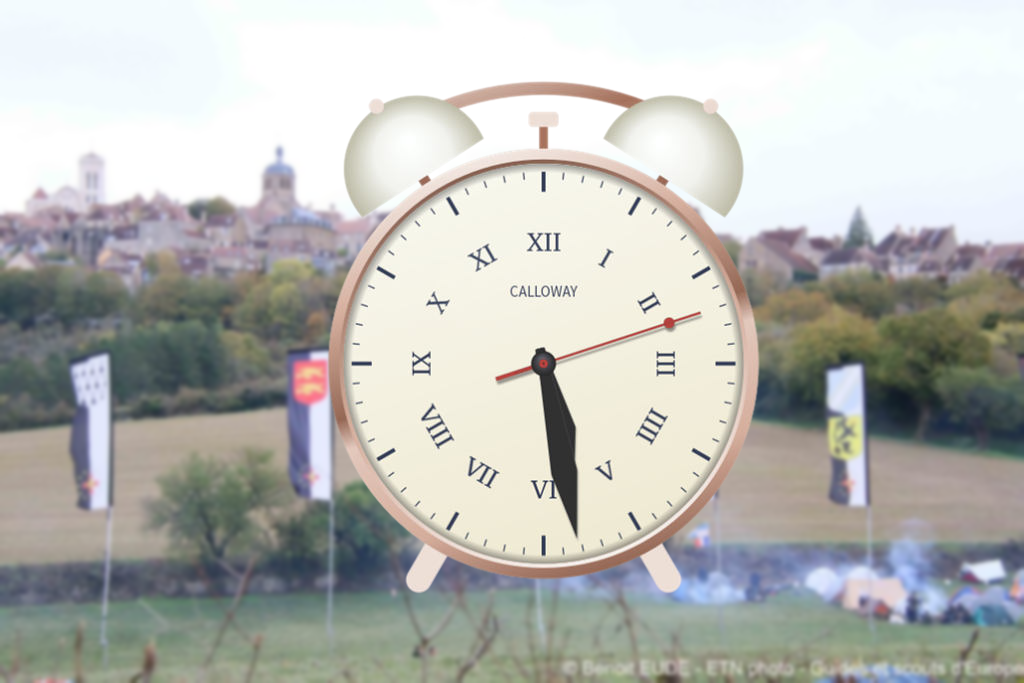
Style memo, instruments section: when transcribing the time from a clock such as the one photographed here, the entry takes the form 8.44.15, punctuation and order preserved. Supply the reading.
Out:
5.28.12
